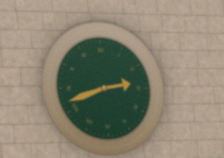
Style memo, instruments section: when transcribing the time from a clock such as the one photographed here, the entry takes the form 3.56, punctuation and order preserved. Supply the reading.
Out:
2.42
